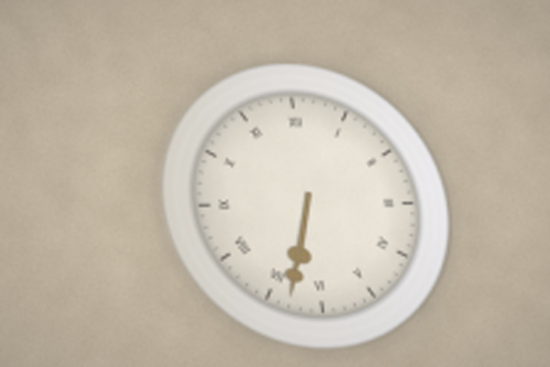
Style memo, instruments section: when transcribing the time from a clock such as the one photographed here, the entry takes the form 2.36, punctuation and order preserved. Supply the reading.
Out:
6.33
